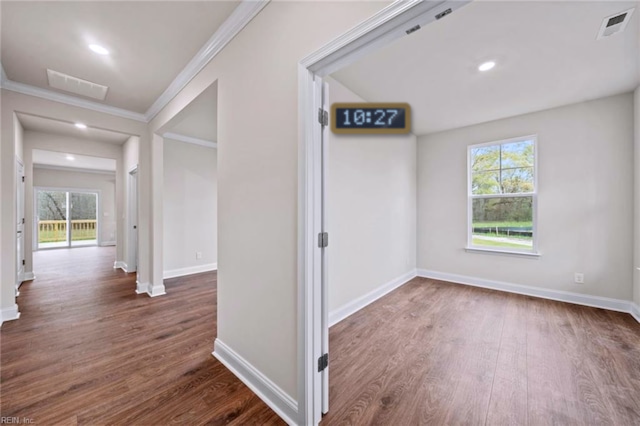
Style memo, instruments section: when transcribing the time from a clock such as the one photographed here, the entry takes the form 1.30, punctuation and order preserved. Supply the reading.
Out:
10.27
